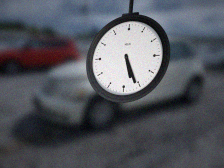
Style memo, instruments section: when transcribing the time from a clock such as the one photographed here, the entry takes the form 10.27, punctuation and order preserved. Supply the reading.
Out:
5.26
